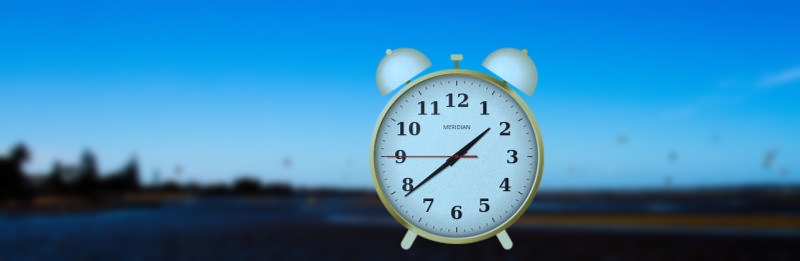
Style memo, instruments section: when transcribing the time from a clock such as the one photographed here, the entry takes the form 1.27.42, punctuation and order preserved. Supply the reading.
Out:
1.38.45
